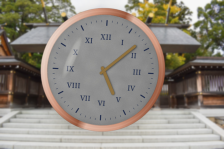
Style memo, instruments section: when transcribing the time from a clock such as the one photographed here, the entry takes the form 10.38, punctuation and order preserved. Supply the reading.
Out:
5.08
